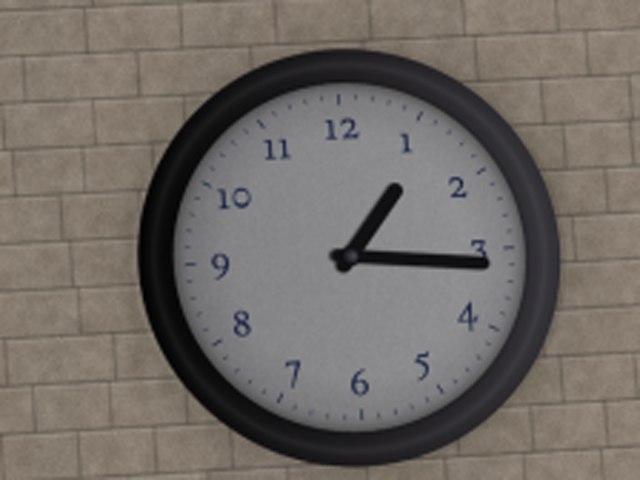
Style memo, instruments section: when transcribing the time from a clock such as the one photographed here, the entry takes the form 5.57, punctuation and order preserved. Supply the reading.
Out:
1.16
